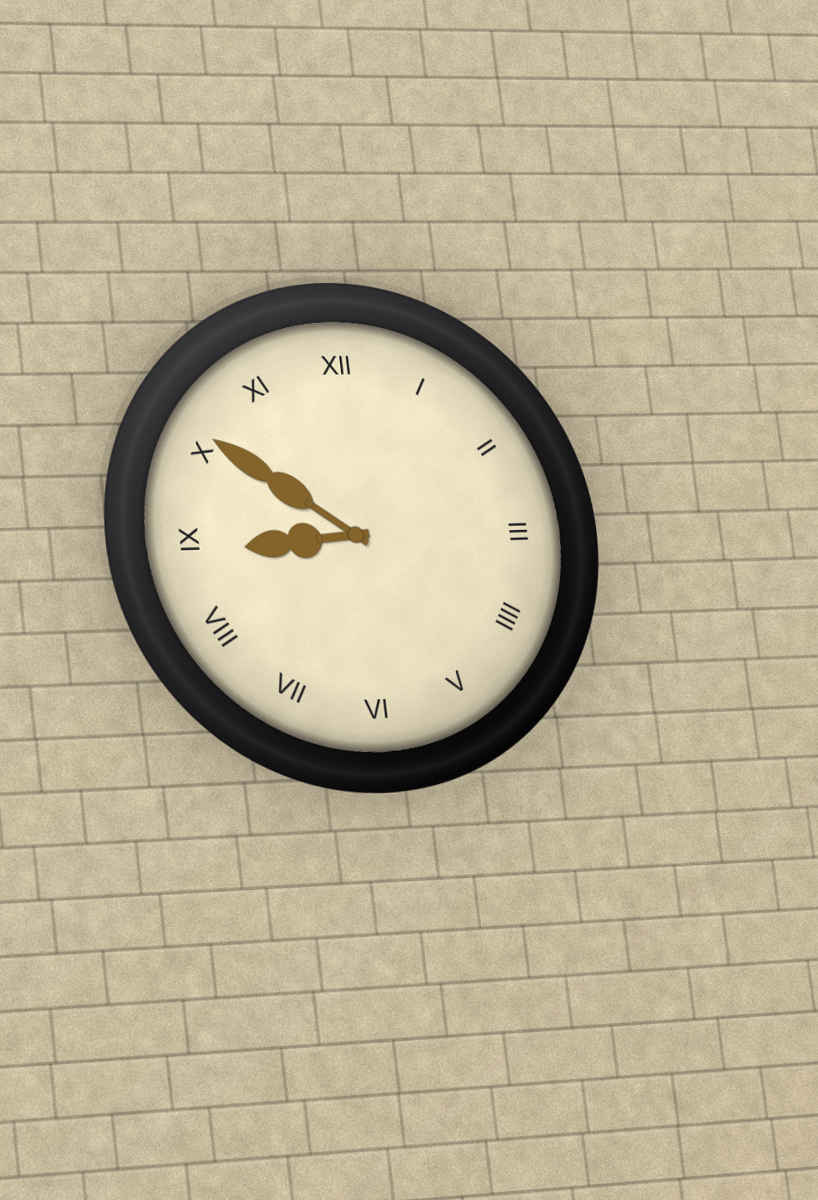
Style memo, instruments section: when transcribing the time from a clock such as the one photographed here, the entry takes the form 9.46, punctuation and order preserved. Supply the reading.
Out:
8.51
